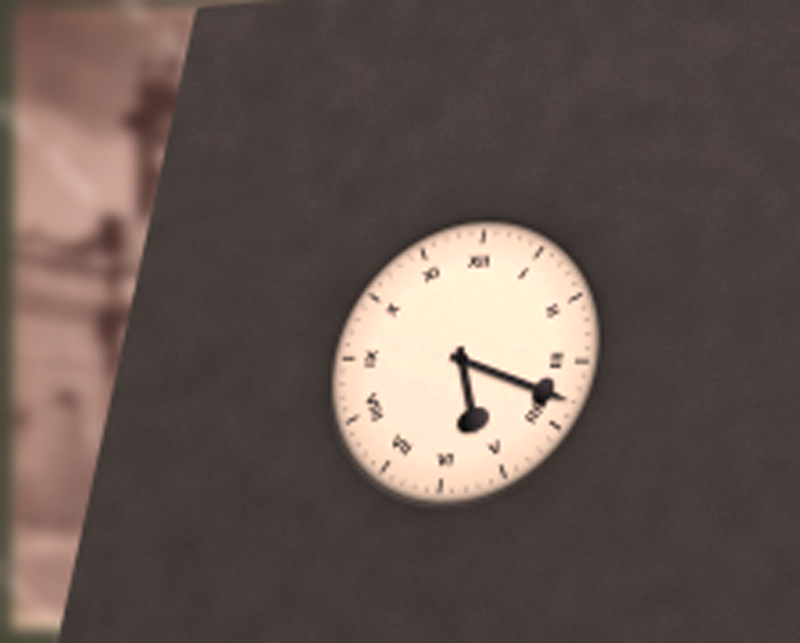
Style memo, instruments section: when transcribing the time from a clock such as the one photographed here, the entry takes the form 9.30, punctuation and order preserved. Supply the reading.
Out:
5.18
